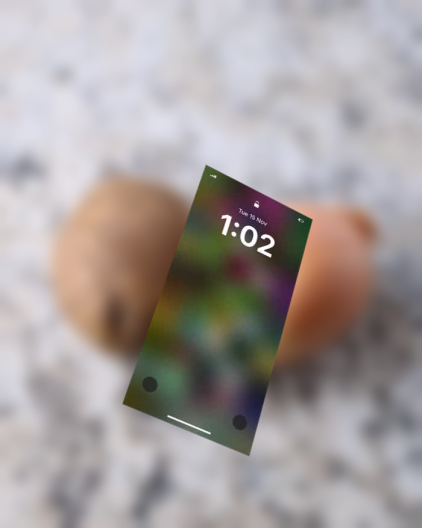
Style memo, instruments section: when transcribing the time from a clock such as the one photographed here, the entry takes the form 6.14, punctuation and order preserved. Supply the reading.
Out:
1.02
